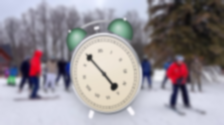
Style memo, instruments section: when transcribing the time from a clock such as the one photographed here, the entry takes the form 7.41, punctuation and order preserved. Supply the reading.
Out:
4.54
